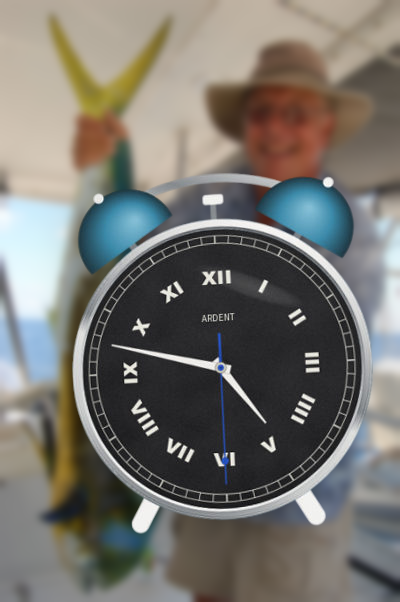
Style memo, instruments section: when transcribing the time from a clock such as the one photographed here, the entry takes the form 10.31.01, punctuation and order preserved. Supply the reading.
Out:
4.47.30
